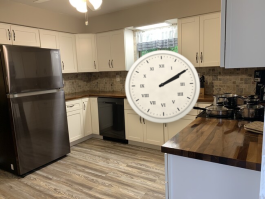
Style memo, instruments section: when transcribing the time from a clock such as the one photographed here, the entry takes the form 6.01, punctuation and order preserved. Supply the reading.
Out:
2.10
